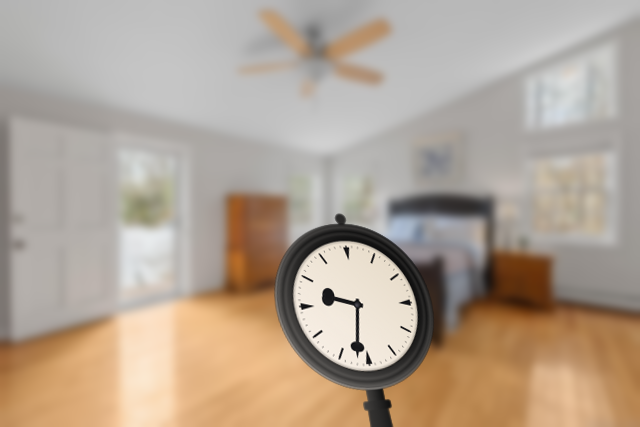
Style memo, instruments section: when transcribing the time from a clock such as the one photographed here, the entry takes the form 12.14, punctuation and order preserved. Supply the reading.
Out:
9.32
